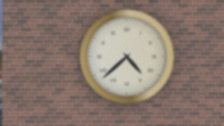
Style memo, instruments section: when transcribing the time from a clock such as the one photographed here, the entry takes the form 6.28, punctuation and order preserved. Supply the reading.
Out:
4.38
